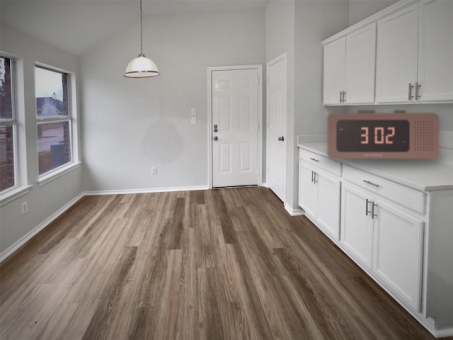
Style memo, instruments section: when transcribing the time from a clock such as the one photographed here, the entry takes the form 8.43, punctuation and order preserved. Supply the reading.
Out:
3.02
